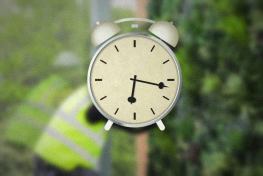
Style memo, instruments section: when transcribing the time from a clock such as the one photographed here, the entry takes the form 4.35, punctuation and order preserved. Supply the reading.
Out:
6.17
